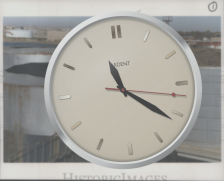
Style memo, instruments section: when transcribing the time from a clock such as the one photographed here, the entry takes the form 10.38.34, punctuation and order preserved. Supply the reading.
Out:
11.21.17
